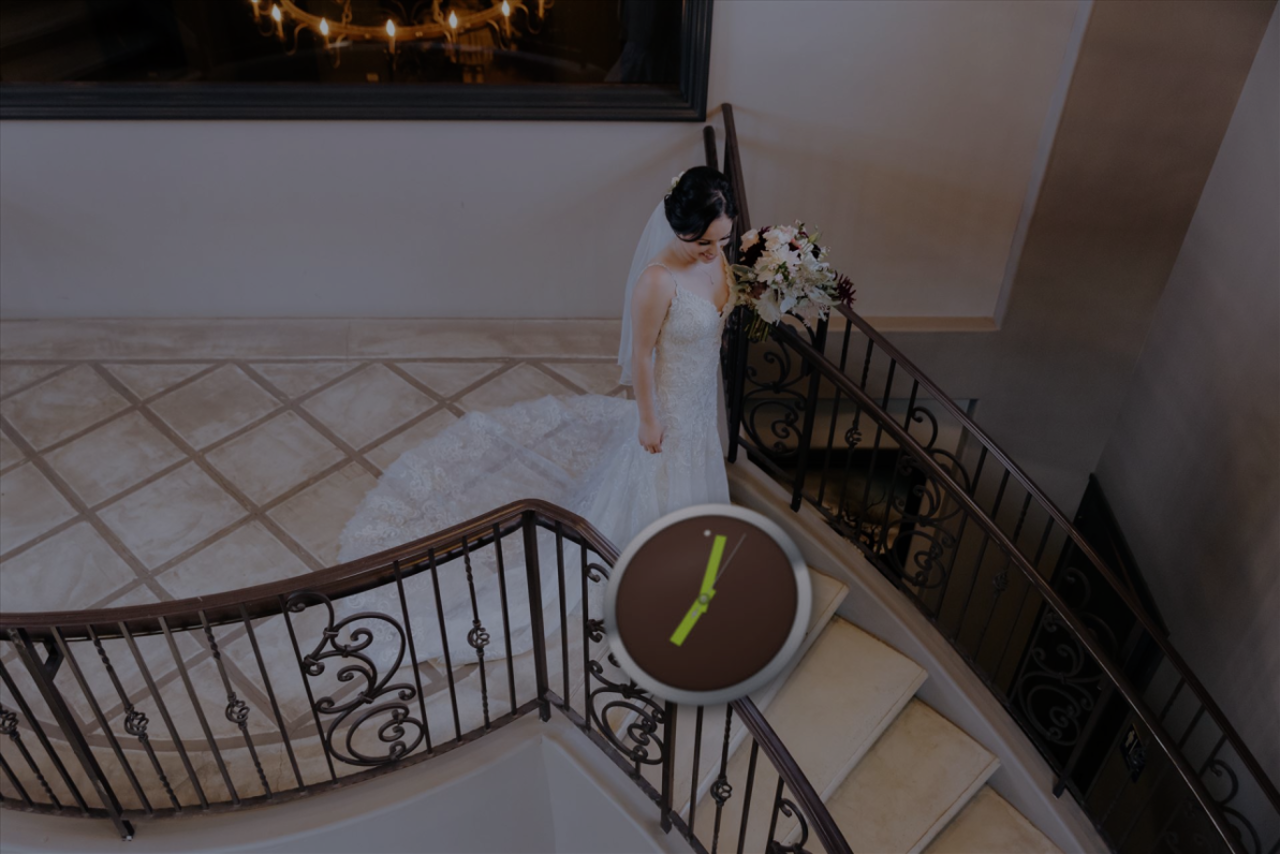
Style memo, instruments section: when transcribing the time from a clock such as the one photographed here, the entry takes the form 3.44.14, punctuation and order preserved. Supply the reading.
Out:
7.02.05
